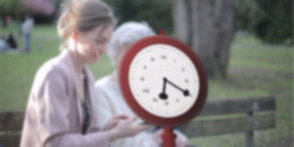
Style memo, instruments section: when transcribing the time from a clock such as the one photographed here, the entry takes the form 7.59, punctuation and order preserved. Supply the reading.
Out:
6.20
